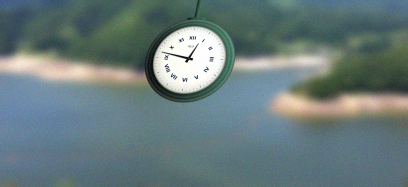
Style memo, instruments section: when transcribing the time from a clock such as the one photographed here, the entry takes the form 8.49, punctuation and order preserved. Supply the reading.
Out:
12.47
